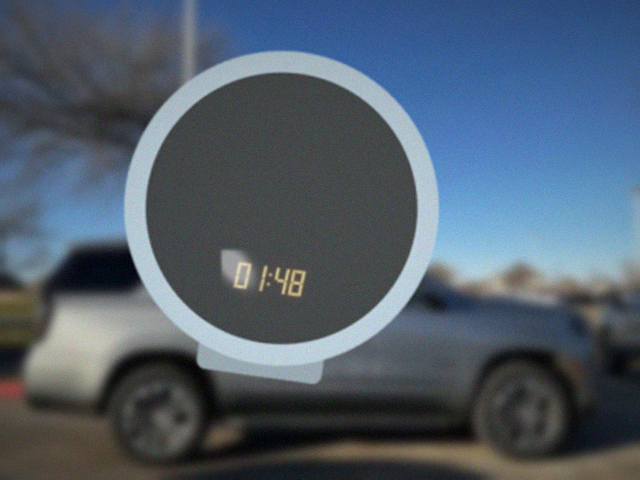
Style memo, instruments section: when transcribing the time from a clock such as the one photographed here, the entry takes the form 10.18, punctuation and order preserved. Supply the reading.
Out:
1.48
